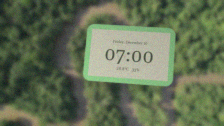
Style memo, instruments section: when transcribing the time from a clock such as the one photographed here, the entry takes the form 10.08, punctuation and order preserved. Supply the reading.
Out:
7.00
